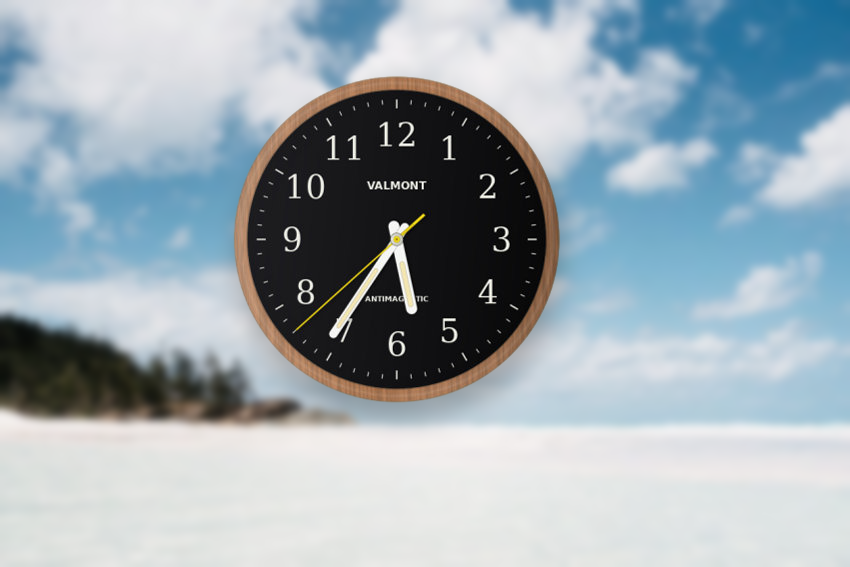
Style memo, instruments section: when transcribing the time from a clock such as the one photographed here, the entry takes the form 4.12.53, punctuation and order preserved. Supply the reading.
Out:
5.35.38
